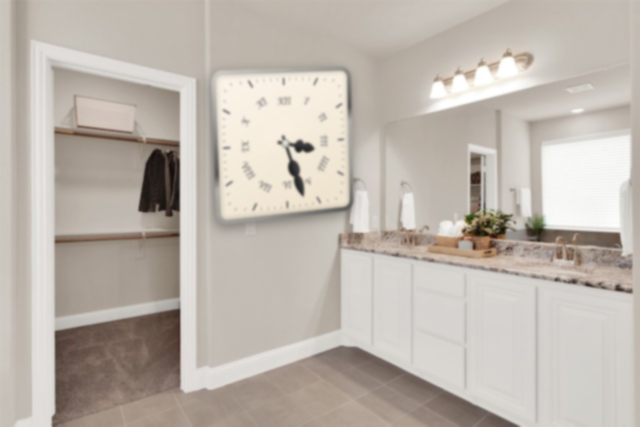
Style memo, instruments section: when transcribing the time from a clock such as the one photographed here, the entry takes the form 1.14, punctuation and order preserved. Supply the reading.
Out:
3.27
